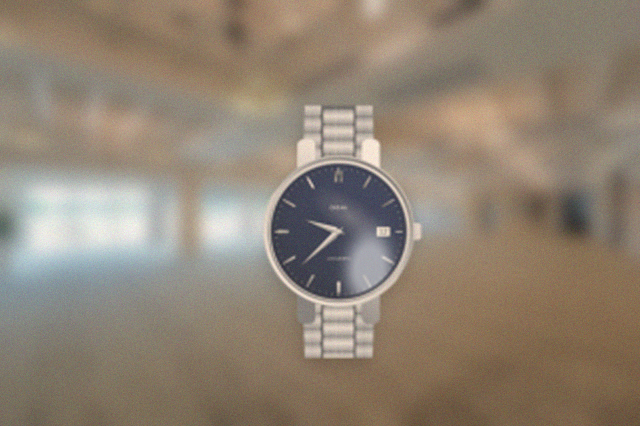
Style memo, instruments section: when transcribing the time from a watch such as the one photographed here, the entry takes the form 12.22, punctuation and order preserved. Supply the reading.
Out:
9.38
